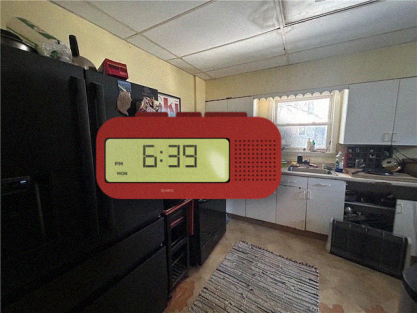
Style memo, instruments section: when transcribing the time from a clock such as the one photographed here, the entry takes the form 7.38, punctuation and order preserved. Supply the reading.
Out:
6.39
